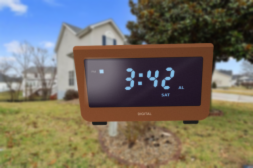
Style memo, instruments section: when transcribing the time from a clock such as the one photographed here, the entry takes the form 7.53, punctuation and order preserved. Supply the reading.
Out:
3.42
